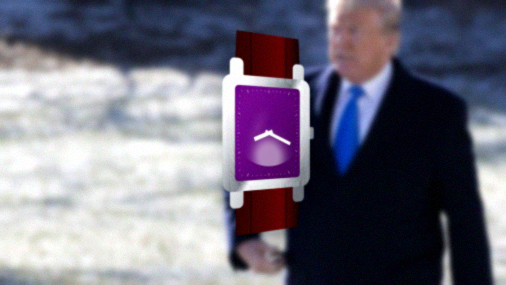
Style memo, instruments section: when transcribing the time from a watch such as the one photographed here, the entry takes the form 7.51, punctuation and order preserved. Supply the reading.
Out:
8.19
